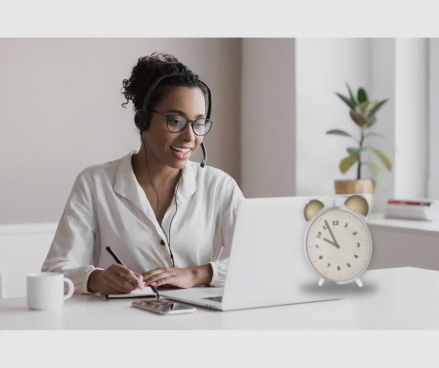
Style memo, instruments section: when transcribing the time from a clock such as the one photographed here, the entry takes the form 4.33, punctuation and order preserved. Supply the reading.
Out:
9.56
